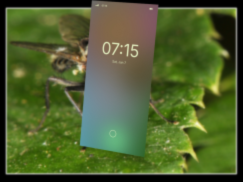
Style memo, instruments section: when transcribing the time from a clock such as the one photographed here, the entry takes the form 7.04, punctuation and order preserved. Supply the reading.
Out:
7.15
